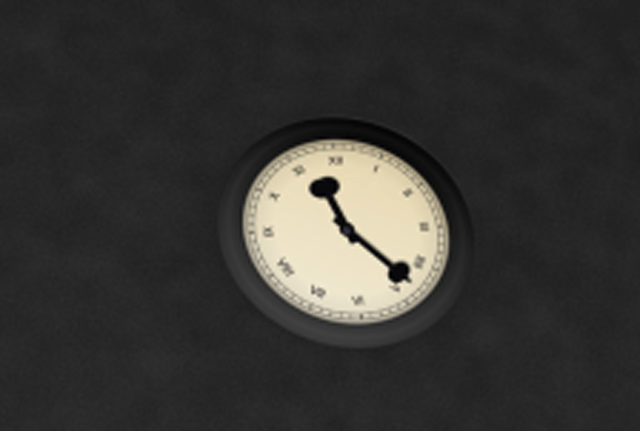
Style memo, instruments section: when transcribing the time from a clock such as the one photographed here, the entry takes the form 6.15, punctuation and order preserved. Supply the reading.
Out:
11.23
